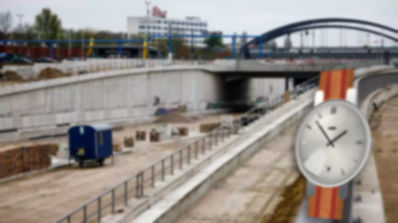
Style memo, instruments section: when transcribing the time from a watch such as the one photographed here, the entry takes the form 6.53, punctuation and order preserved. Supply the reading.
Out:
1.53
